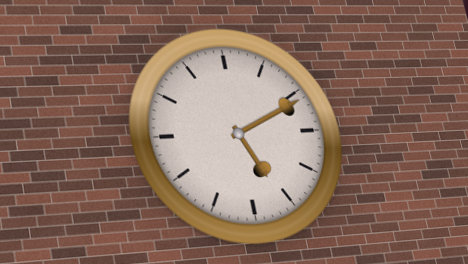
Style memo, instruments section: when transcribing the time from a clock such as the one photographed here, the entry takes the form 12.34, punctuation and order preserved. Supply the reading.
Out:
5.11
